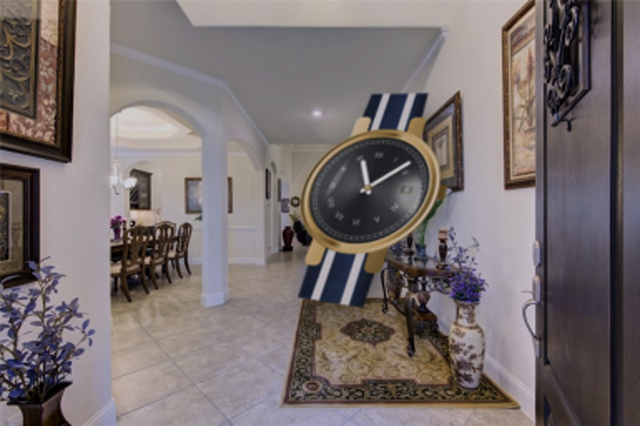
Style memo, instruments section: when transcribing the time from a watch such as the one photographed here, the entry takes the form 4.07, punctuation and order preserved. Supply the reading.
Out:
11.08
